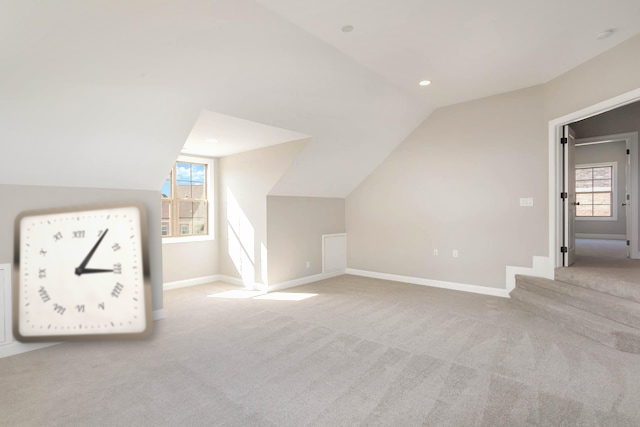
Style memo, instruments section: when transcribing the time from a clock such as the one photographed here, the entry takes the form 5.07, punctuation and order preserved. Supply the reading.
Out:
3.06
